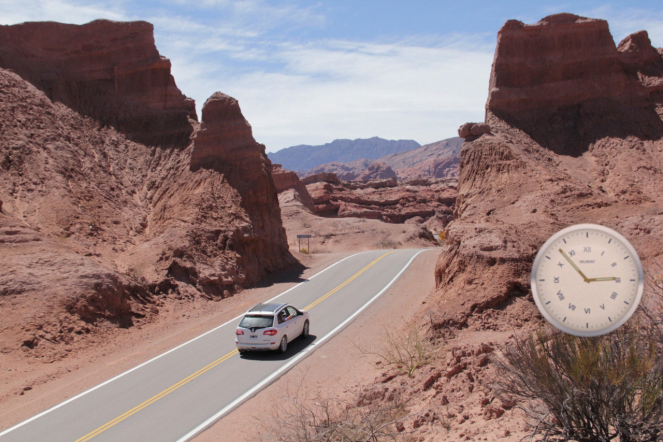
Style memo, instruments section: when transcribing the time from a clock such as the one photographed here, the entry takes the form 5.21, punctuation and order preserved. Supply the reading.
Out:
2.53
